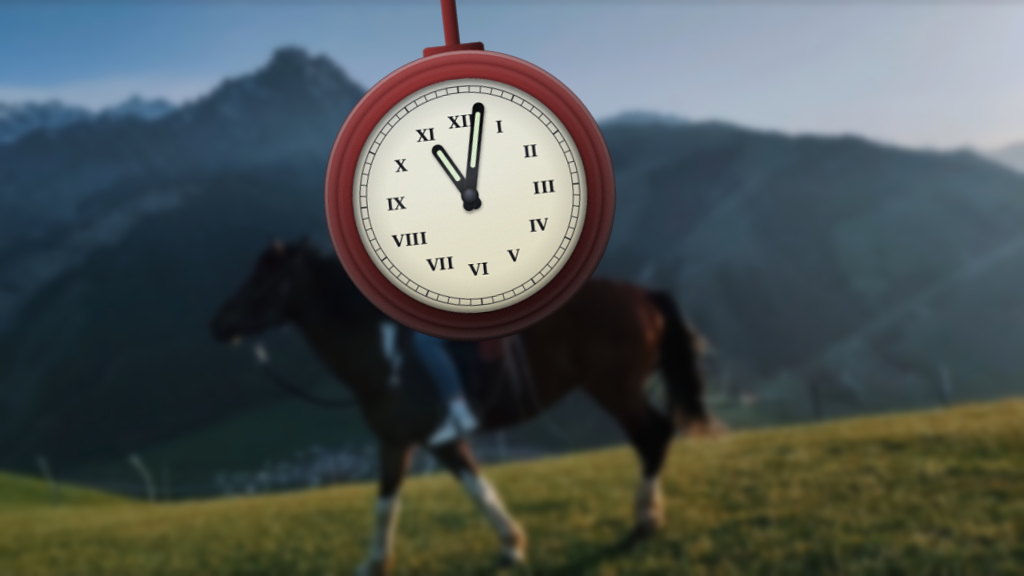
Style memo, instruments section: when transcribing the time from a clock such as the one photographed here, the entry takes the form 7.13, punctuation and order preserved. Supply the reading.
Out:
11.02
